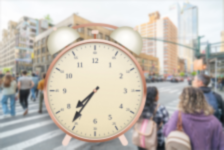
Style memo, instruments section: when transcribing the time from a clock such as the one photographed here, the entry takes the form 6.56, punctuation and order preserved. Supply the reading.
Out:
7.36
